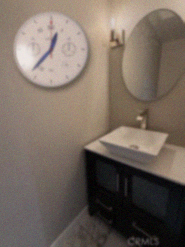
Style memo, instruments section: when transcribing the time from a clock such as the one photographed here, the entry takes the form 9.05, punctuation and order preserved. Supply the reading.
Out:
12.37
